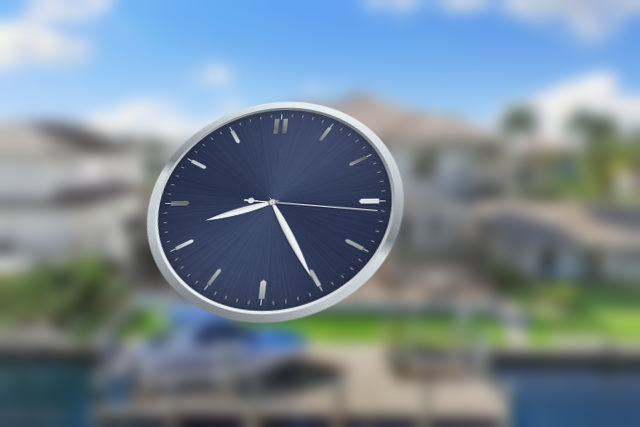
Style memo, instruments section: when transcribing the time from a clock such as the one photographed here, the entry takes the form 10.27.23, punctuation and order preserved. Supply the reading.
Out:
8.25.16
